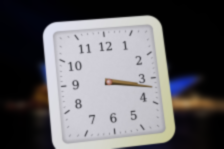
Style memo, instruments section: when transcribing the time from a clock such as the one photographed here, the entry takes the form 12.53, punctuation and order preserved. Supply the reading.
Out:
3.17
